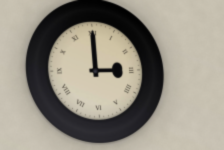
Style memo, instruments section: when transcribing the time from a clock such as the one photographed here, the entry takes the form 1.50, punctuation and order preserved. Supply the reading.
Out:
3.00
